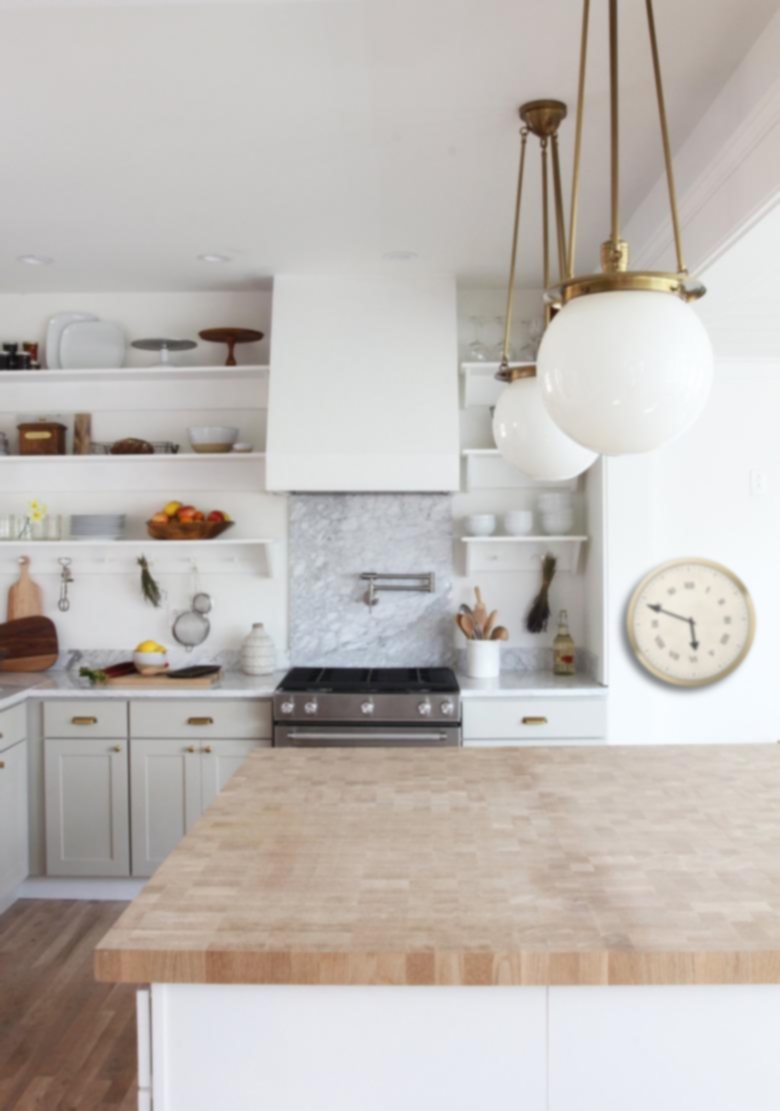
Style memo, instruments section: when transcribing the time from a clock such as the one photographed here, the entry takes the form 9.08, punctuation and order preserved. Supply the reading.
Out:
5.49
